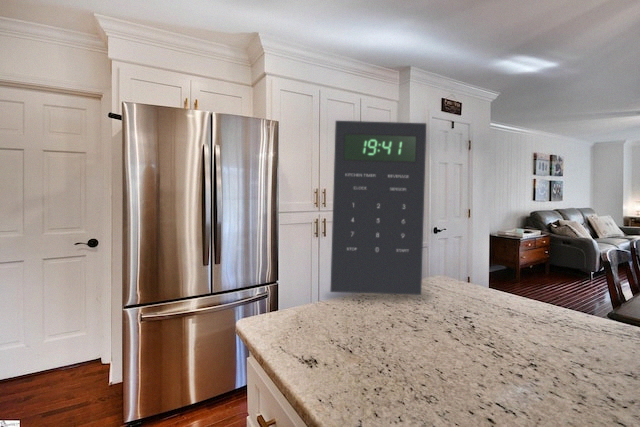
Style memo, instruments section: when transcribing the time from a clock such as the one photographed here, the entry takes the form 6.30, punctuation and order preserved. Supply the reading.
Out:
19.41
